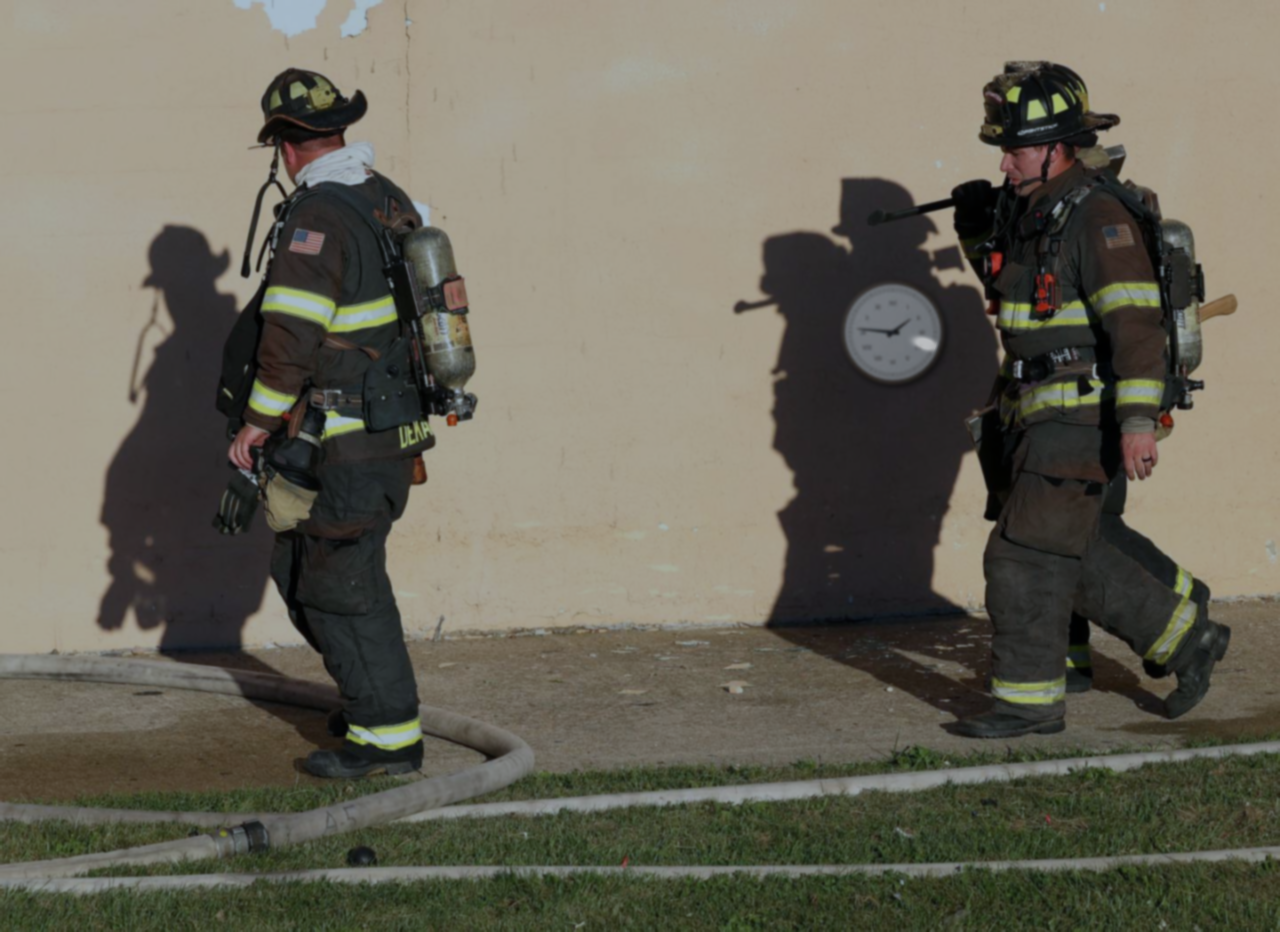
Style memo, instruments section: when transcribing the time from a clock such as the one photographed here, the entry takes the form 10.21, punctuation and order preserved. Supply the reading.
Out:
1.46
